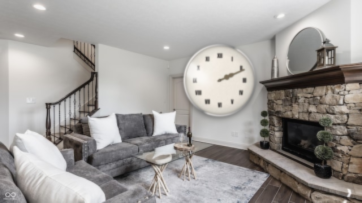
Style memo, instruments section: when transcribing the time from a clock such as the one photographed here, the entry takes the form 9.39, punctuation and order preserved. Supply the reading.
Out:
2.11
